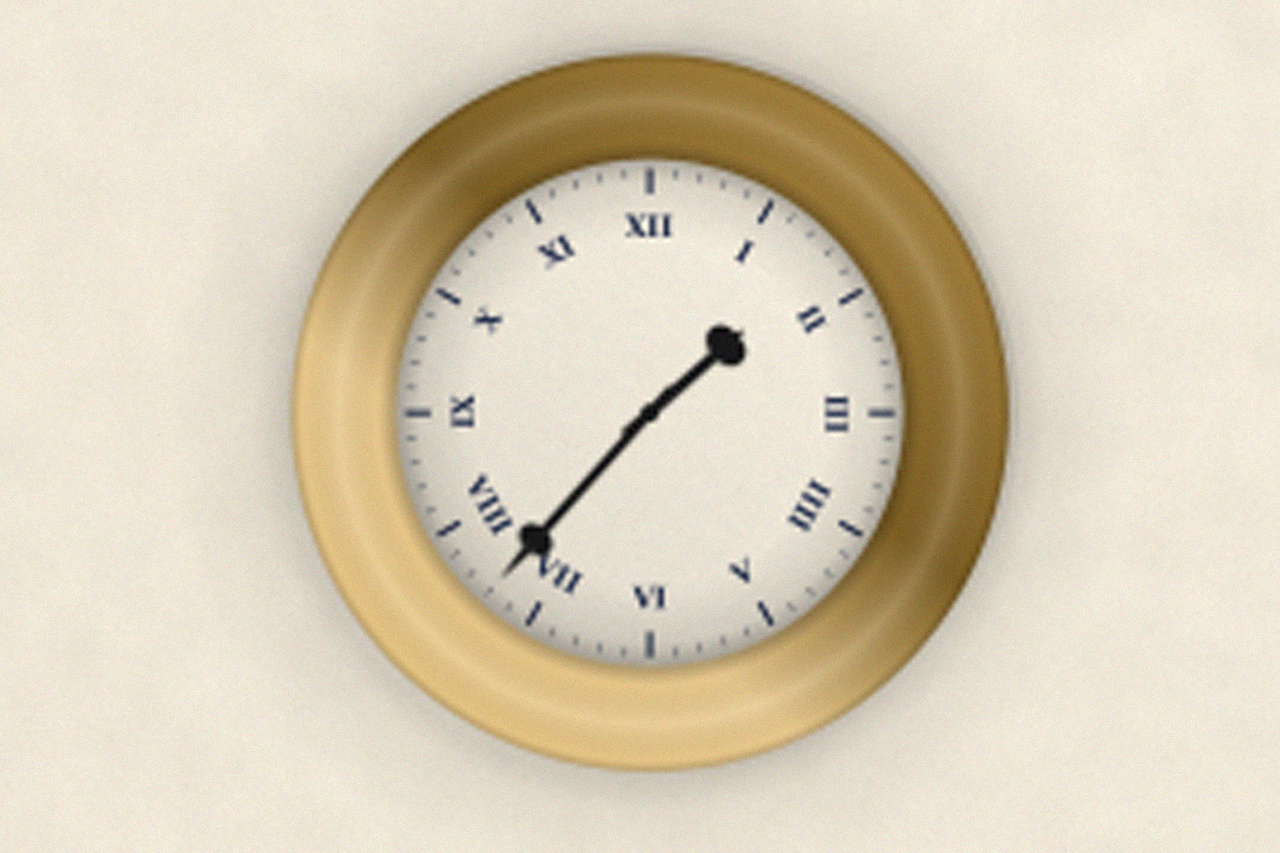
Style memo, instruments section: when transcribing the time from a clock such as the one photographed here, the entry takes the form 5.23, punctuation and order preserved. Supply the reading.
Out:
1.37
